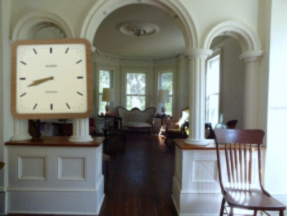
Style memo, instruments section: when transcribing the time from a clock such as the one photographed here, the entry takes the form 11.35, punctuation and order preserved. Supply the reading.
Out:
8.42
